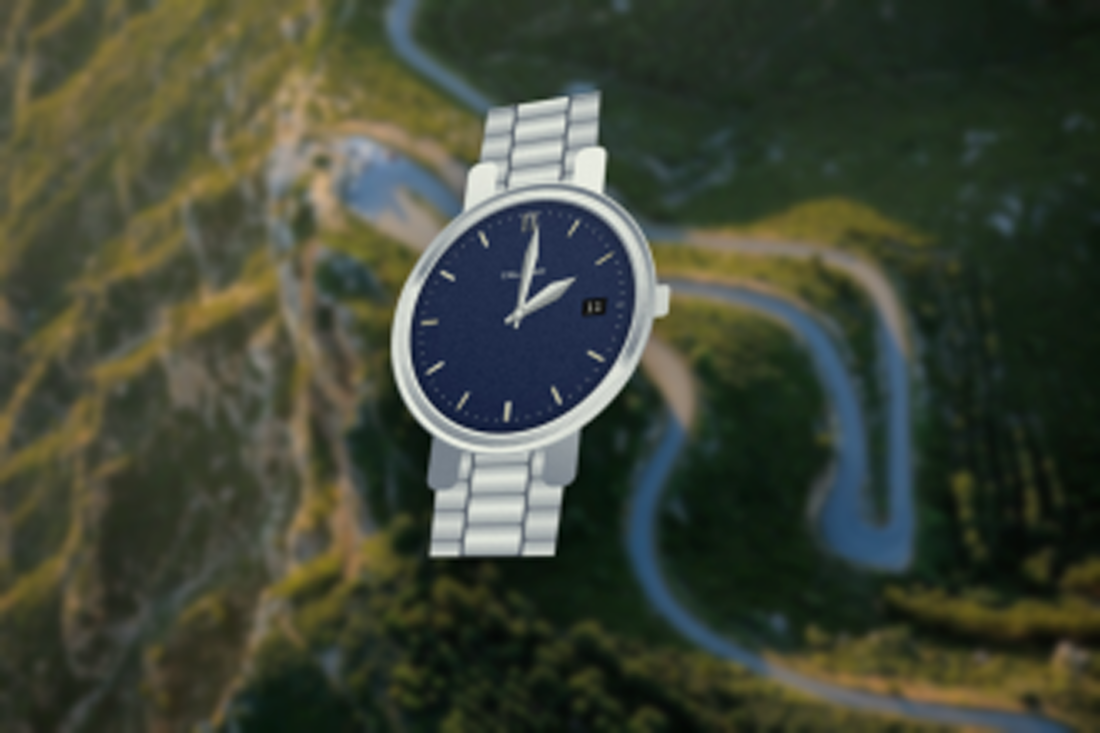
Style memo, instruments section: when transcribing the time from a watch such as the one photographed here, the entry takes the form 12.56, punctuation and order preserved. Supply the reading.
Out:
2.01
